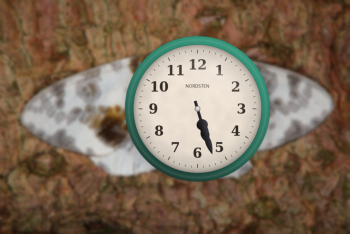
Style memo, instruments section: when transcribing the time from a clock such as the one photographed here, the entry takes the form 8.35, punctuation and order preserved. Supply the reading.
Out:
5.27
